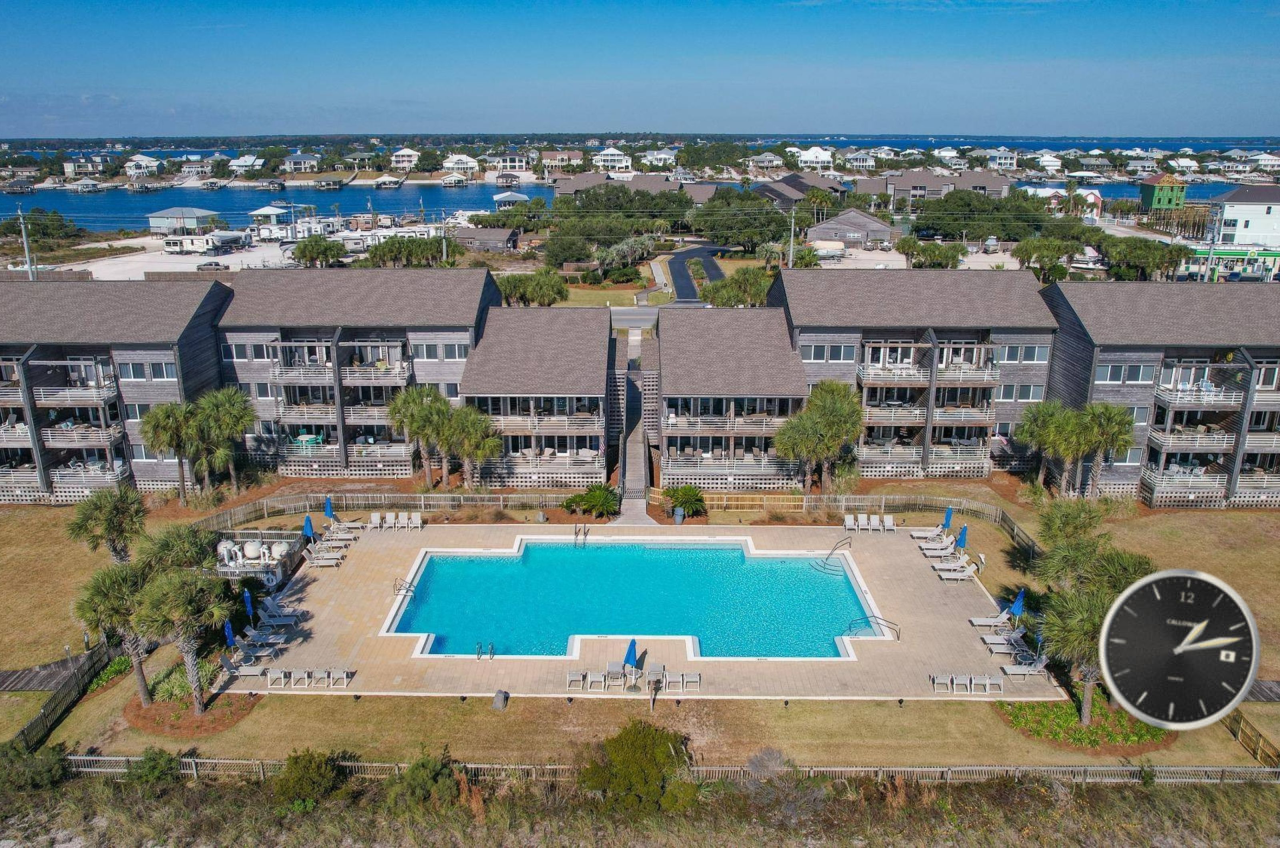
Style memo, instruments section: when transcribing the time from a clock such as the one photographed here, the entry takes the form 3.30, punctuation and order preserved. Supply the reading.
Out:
1.12
